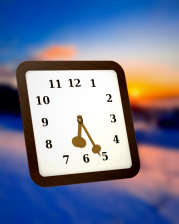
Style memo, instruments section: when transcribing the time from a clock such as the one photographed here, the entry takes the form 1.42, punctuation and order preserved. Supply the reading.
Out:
6.26
